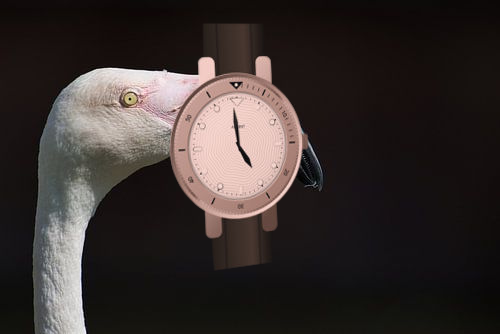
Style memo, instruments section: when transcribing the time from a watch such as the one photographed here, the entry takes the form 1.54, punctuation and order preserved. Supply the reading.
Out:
4.59
